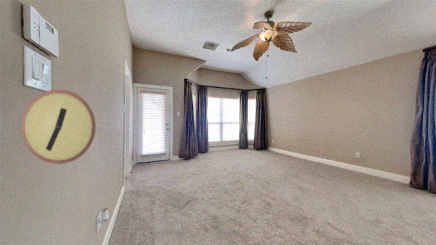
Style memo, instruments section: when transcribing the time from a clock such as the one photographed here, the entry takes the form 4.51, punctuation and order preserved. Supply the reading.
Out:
12.34
